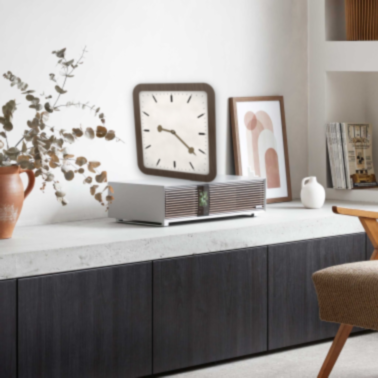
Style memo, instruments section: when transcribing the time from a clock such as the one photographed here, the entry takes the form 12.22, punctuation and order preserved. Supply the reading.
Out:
9.22
